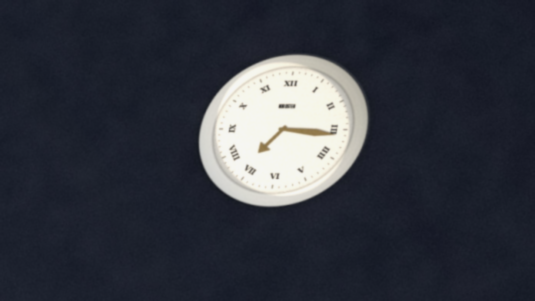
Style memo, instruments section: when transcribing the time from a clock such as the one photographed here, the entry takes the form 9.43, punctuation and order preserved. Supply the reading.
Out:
7.16
